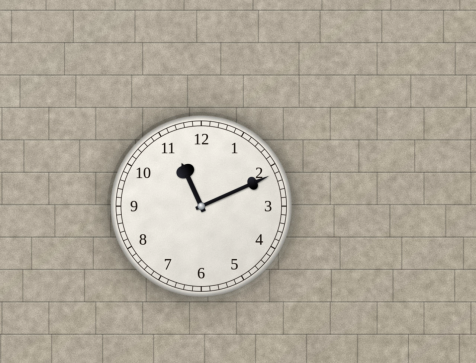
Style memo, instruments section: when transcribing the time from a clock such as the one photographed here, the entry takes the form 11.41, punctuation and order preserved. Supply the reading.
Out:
11.11
